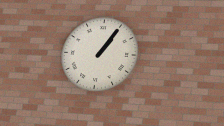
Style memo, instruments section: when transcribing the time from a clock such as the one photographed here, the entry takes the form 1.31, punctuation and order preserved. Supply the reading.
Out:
1.05
